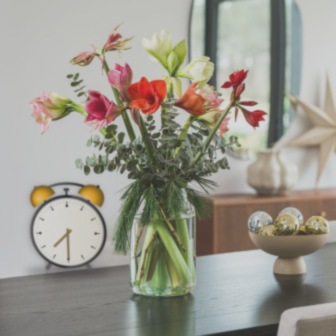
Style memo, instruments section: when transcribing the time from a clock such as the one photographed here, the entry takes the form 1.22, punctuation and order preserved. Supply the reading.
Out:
7.30
